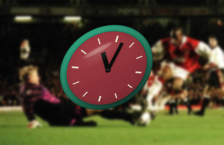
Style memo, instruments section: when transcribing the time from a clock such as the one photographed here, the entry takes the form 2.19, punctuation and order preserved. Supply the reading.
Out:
11.02
